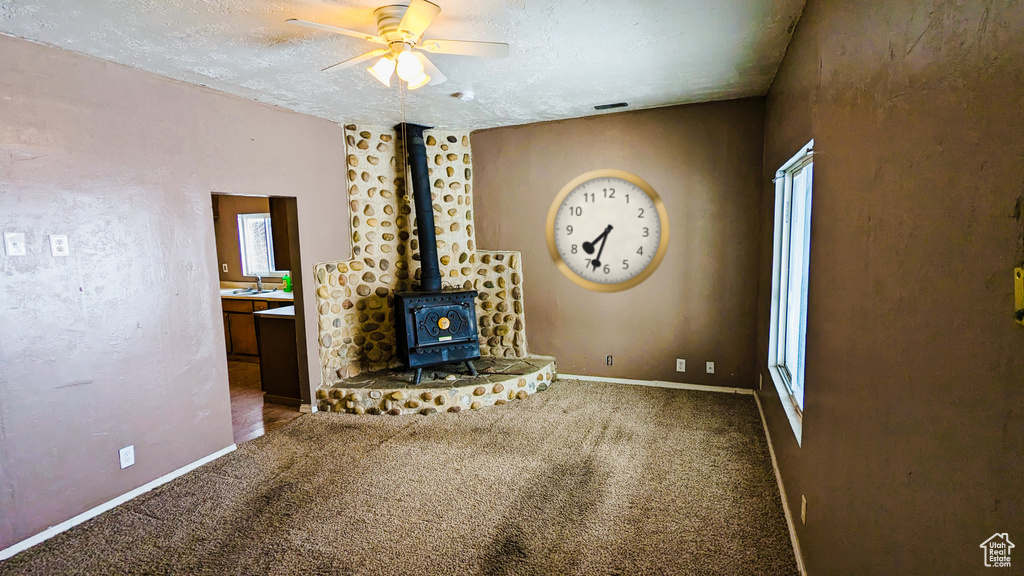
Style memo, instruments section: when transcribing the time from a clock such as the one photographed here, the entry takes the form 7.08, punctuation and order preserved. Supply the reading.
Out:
7.33
